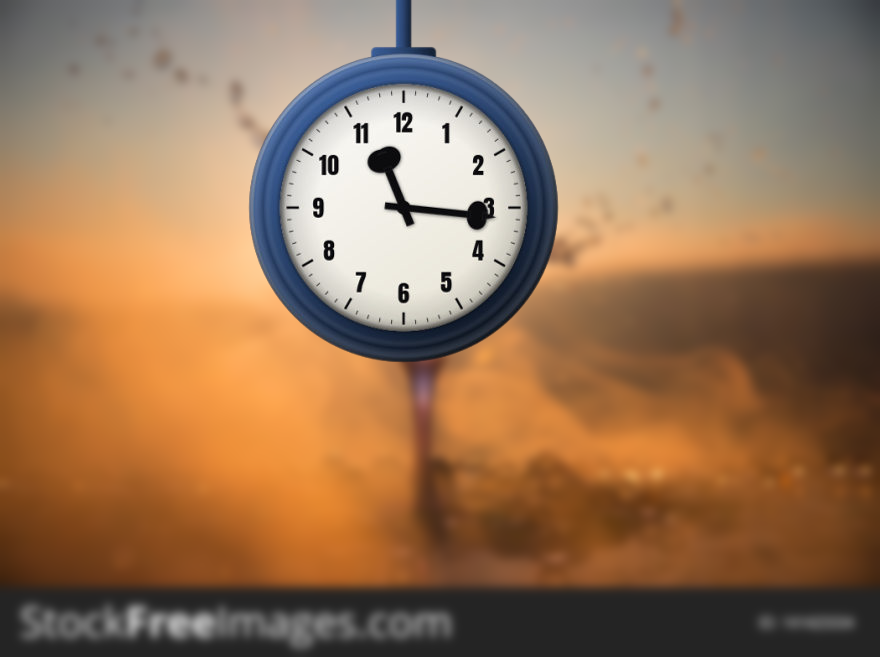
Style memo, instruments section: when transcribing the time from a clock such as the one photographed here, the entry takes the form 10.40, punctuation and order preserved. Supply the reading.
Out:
11.16
